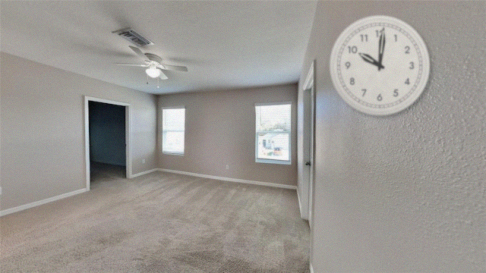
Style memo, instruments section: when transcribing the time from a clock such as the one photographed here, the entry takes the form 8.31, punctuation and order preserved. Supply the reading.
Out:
10.01
